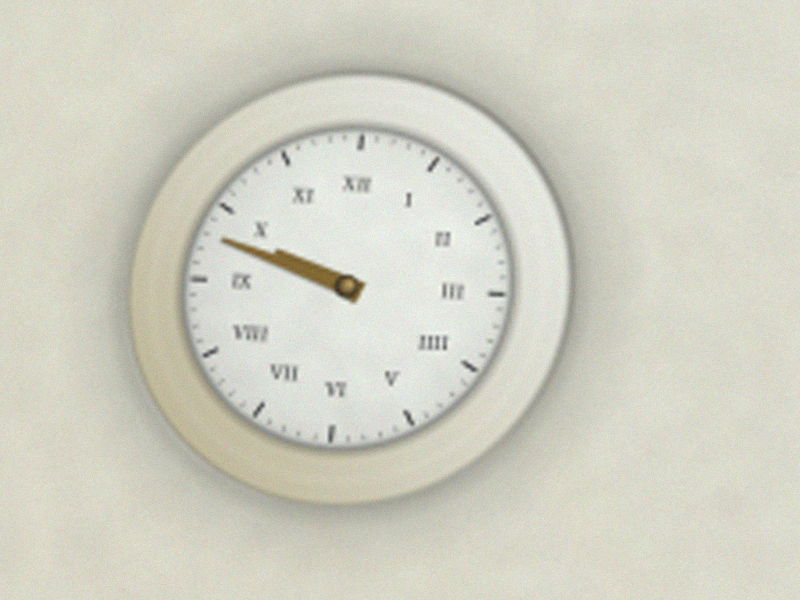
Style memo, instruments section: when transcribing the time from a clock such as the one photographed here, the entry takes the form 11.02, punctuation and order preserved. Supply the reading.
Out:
9.48
